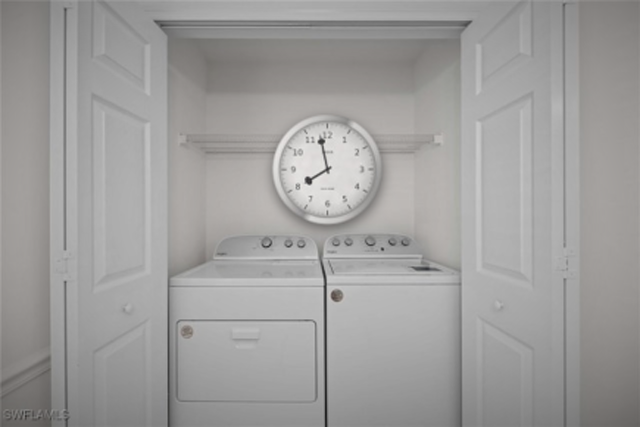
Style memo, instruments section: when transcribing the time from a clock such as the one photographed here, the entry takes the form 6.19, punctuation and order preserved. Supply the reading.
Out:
7.58
